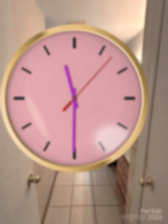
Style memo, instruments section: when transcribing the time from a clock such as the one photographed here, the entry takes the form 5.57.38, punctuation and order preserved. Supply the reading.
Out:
11.30.07
